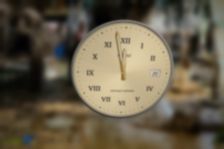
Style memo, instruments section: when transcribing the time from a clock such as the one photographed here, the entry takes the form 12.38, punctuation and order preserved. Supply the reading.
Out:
11.58
